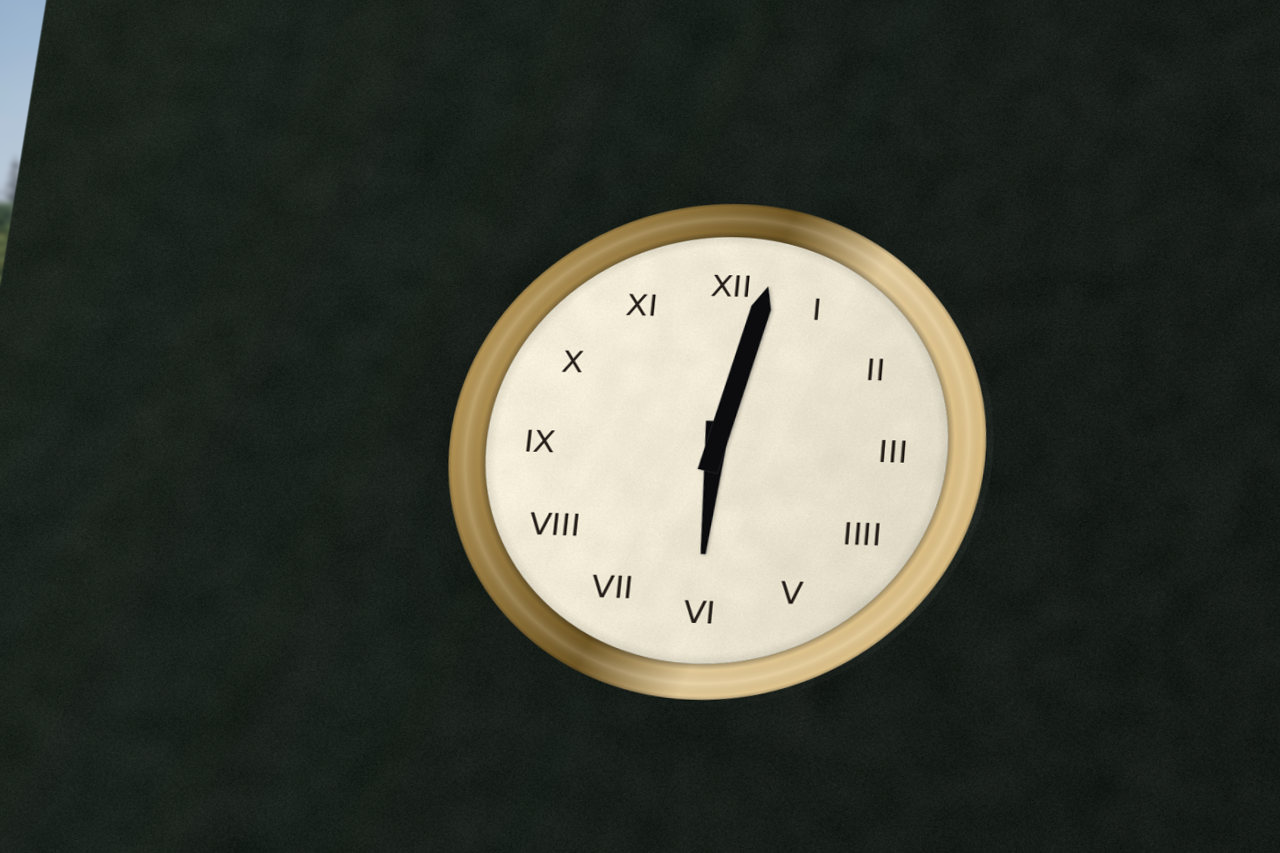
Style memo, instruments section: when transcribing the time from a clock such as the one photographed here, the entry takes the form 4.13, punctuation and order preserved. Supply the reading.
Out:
6.02
